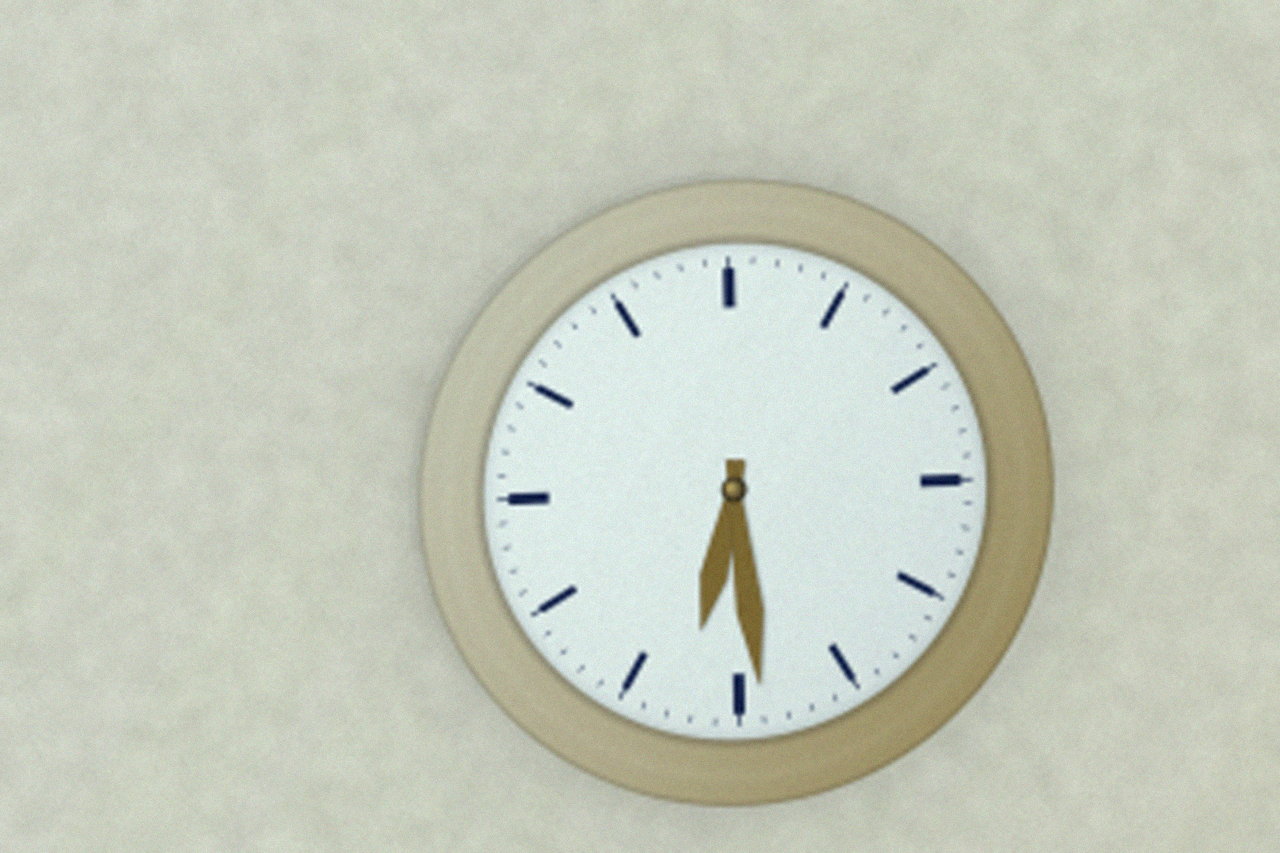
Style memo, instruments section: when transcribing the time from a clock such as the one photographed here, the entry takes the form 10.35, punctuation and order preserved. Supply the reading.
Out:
6.29
